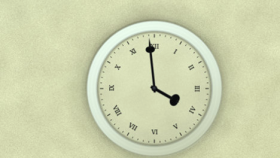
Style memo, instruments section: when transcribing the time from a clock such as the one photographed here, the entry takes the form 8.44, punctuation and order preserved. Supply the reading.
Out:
3.59
